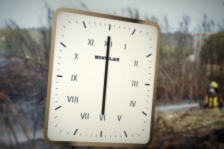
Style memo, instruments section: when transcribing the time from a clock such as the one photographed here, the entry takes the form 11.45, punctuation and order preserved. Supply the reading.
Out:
6.00
